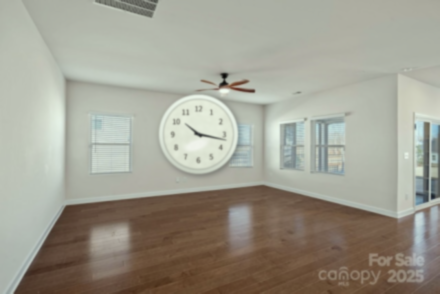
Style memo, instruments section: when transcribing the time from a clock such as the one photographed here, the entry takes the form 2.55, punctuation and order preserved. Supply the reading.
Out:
10.17
